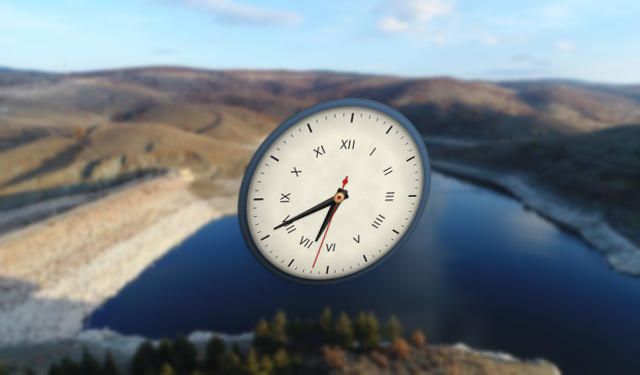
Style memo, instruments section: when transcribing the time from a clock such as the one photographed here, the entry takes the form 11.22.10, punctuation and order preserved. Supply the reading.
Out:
6.40.32
